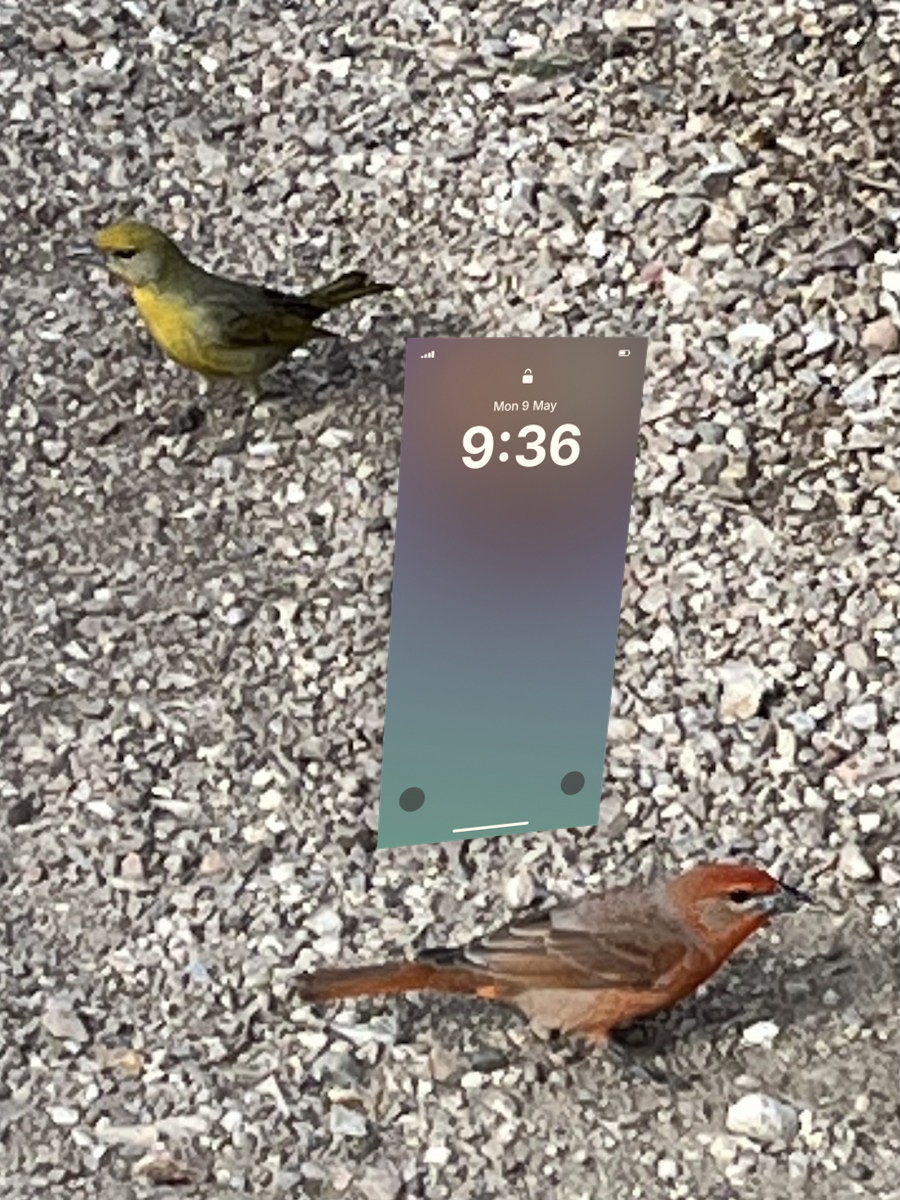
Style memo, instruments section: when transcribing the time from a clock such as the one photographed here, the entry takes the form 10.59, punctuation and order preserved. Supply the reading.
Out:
9.36
